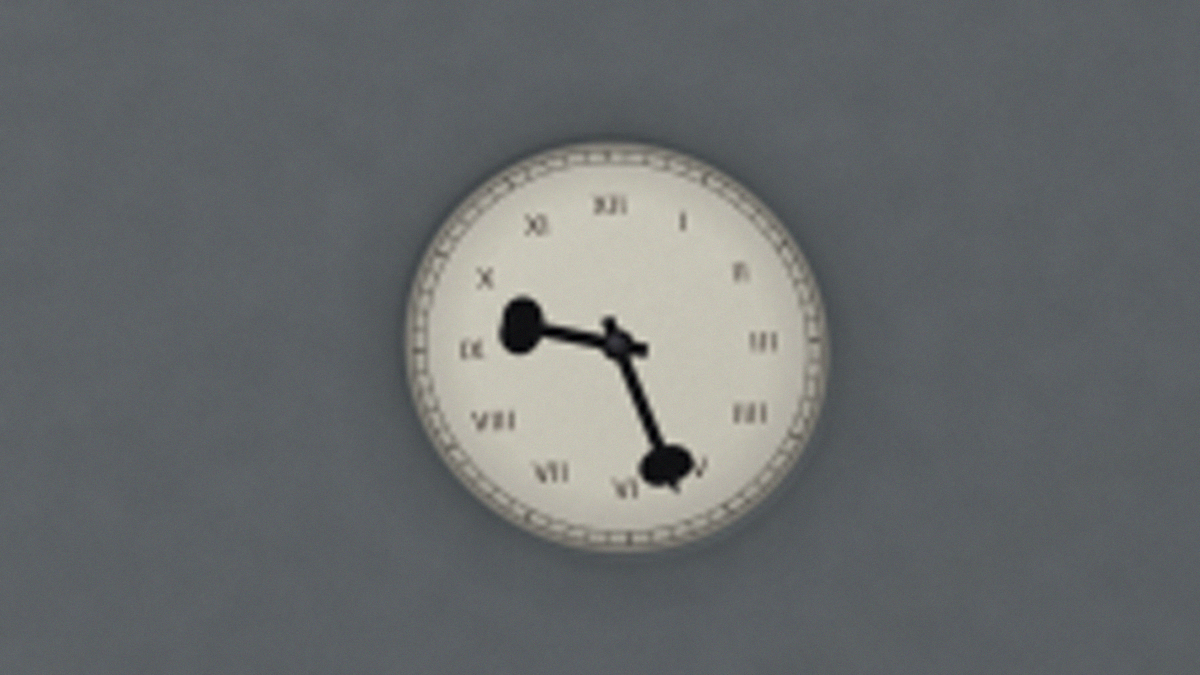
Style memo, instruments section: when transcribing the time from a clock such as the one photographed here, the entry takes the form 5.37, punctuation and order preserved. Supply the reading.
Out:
9.27
